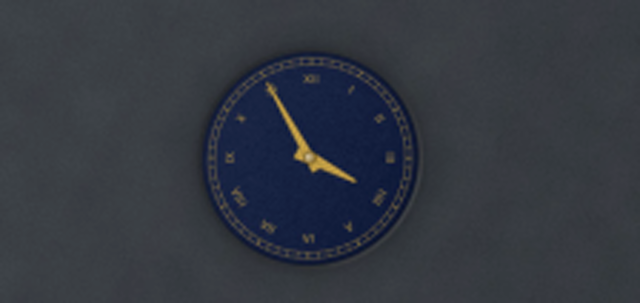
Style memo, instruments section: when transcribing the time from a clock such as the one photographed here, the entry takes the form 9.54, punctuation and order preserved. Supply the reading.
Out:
3.55
